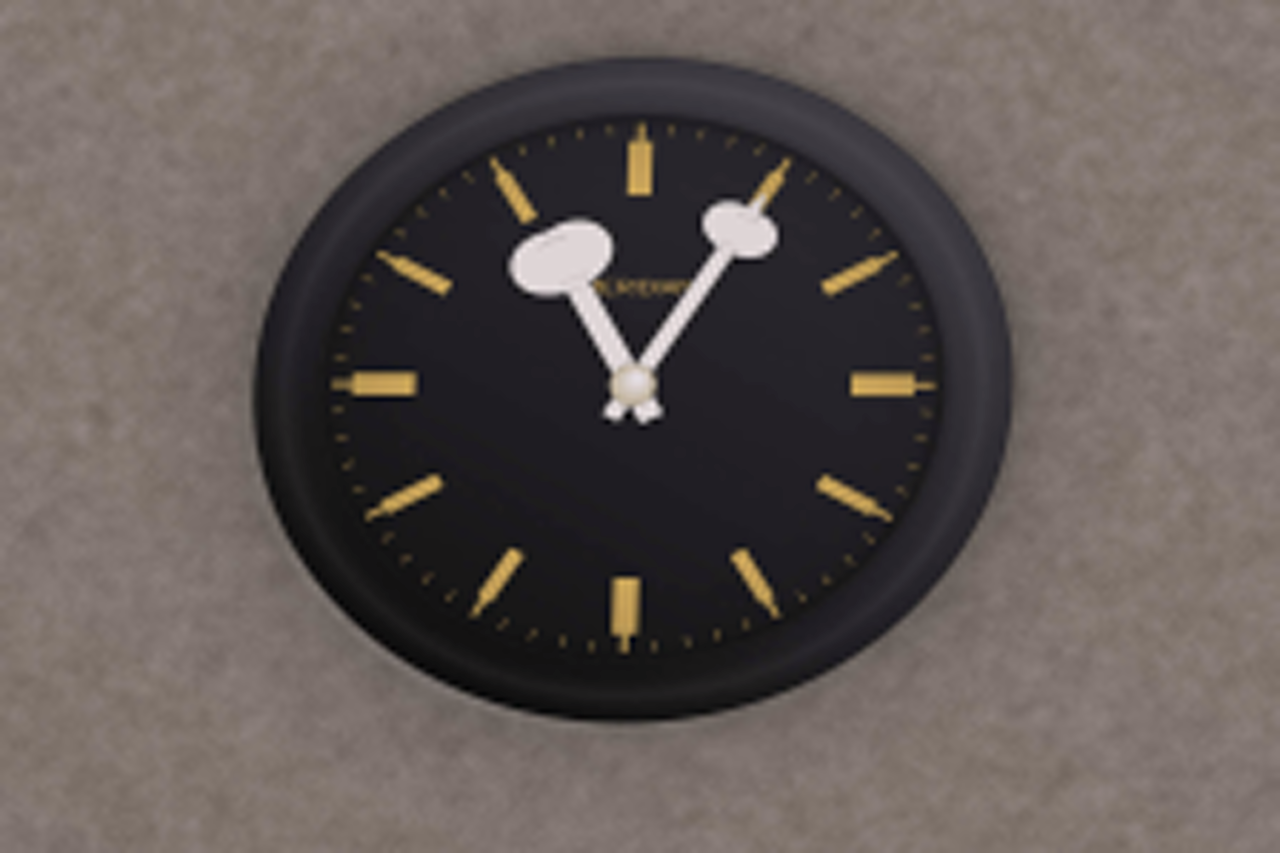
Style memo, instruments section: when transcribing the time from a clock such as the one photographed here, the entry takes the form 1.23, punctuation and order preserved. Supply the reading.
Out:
11.05
